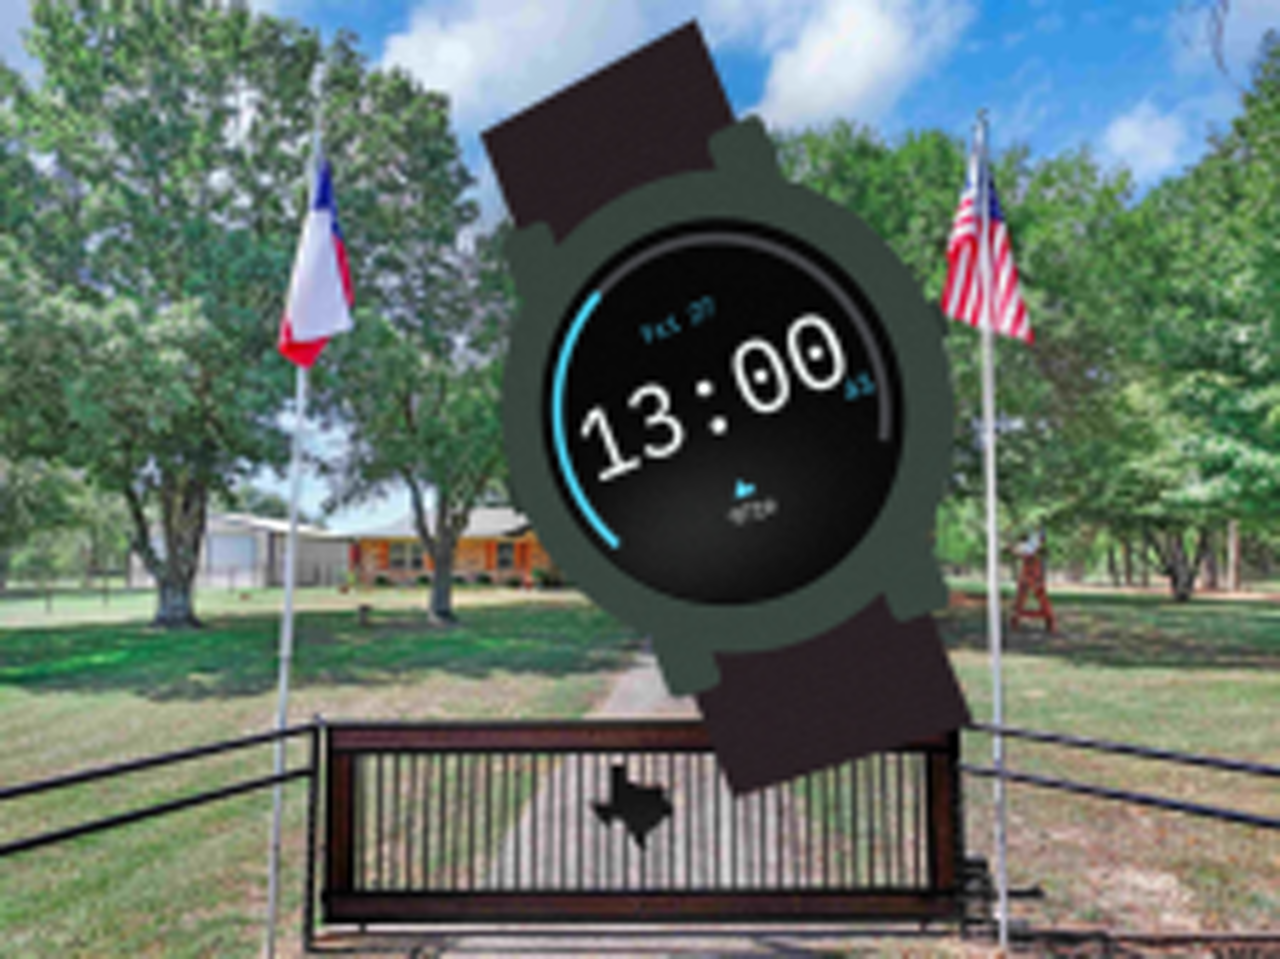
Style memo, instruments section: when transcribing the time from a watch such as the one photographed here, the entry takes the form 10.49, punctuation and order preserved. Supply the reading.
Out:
13.00
